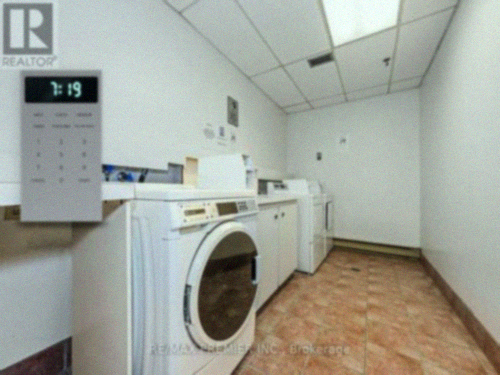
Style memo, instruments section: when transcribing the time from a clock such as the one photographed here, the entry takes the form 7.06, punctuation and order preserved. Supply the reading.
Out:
7.19
